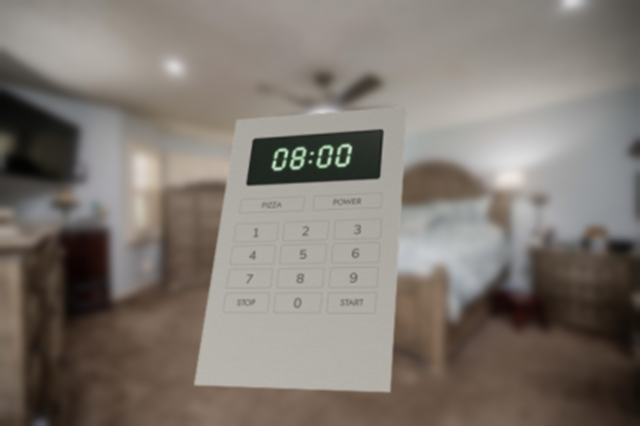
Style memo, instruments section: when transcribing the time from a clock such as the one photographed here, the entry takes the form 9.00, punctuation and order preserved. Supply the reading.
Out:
8.00
